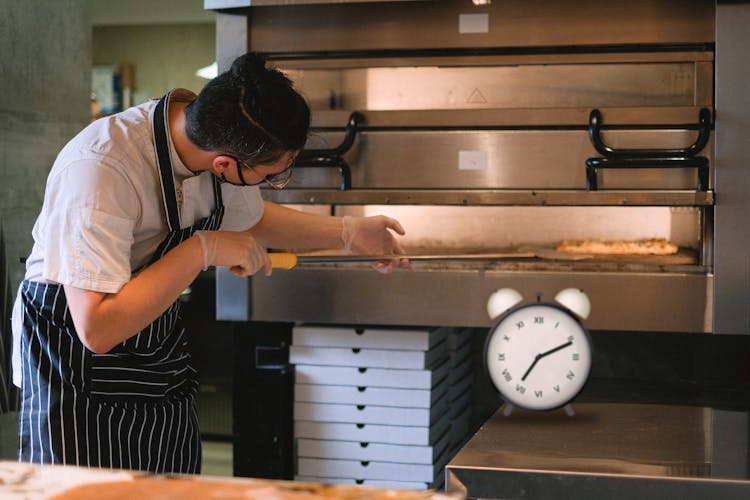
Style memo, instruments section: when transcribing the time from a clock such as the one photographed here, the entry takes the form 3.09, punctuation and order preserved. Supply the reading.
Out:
7.11
